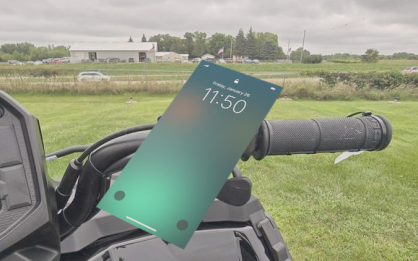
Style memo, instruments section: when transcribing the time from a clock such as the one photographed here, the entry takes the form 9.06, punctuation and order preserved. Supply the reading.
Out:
11.50
